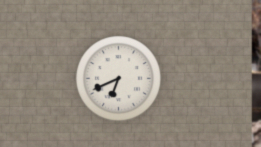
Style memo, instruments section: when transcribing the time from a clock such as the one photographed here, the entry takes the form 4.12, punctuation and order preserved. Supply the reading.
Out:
6.41
